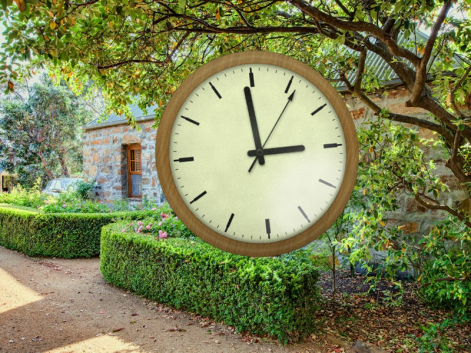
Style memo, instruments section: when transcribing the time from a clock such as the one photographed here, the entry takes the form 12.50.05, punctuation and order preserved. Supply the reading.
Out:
2.59.06
